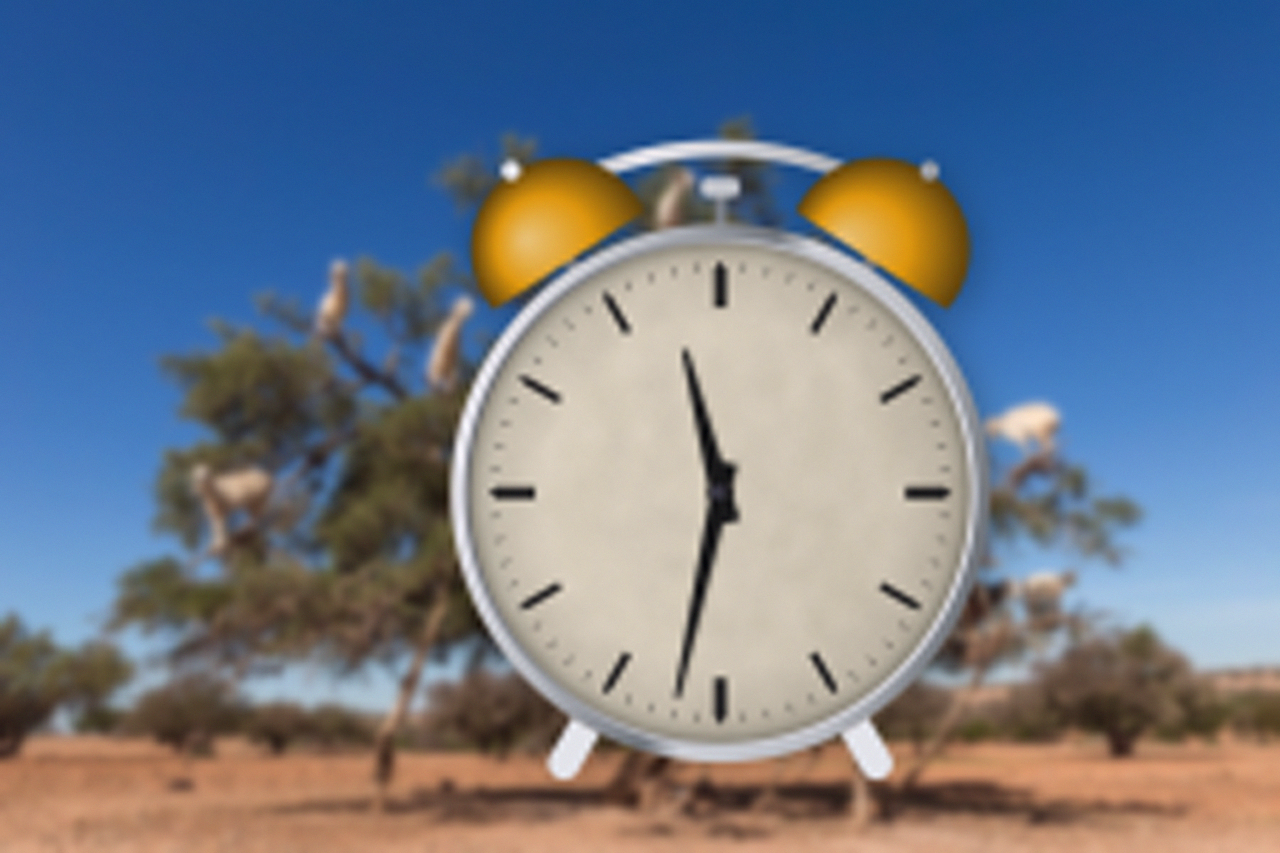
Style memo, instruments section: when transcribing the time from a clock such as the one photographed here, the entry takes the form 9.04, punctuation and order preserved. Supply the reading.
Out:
11.32
